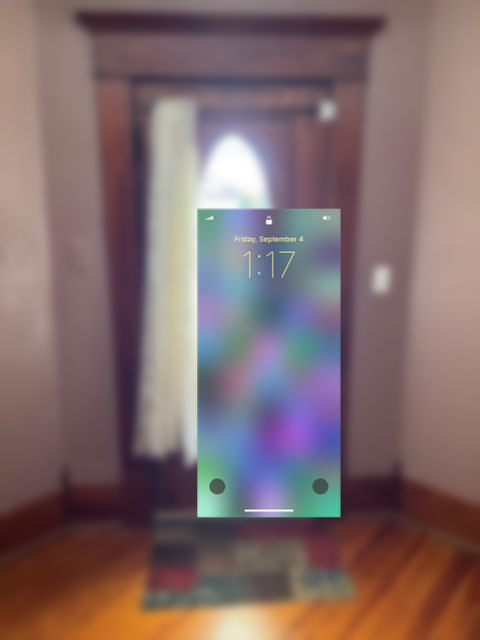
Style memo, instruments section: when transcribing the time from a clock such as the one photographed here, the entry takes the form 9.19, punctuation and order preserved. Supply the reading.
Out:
1.17
